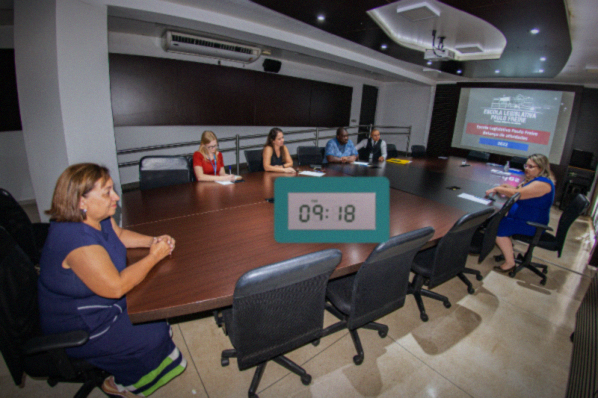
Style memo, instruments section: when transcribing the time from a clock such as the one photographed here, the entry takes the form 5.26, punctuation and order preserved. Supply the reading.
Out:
9.18
